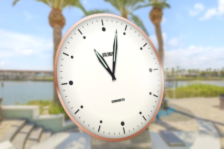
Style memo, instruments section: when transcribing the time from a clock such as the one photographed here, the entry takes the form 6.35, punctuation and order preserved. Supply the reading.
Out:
11.03
